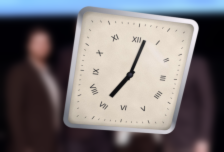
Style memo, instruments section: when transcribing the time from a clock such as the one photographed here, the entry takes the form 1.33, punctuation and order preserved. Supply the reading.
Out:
7.02
